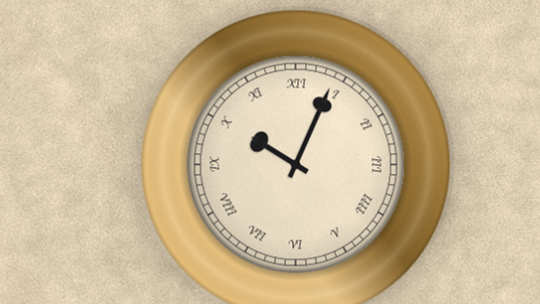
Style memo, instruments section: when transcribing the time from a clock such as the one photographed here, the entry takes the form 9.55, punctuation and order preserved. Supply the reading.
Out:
10.04
